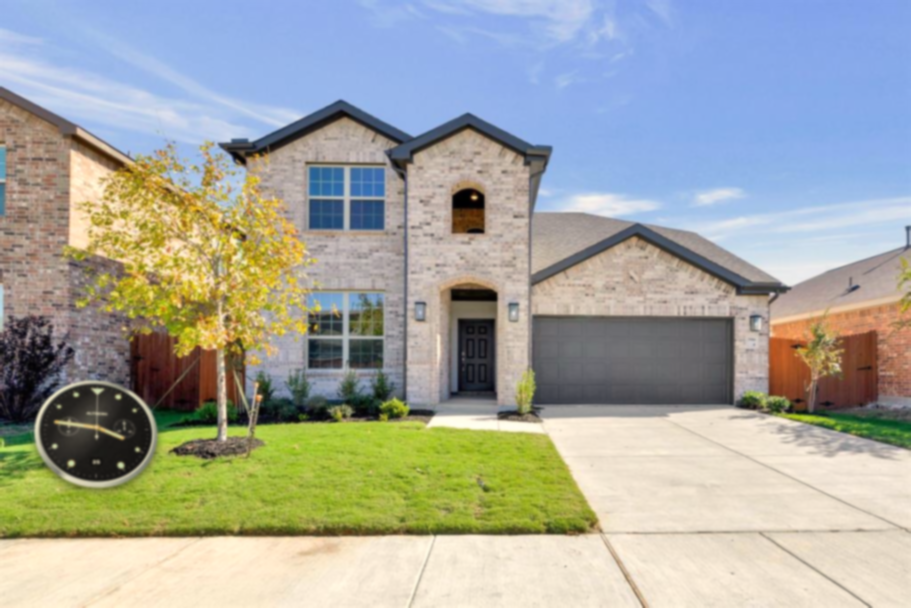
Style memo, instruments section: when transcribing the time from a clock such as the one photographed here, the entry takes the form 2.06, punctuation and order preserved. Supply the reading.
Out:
3.46
